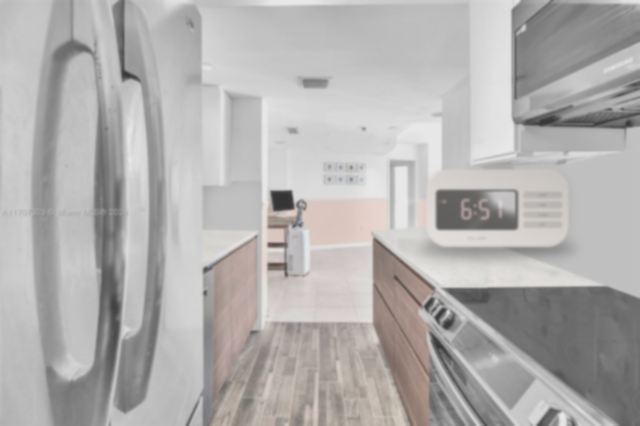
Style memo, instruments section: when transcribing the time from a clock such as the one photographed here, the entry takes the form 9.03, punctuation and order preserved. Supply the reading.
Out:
6.51
